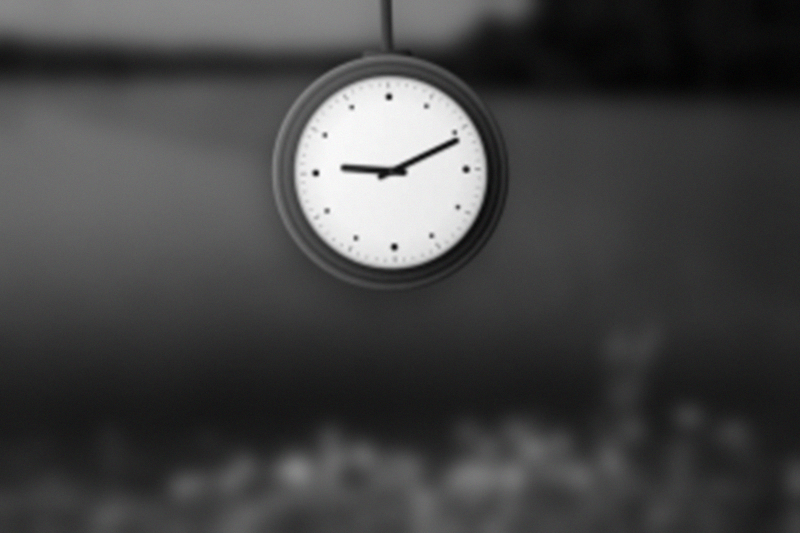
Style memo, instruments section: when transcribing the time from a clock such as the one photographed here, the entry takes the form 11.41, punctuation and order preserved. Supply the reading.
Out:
9.11
